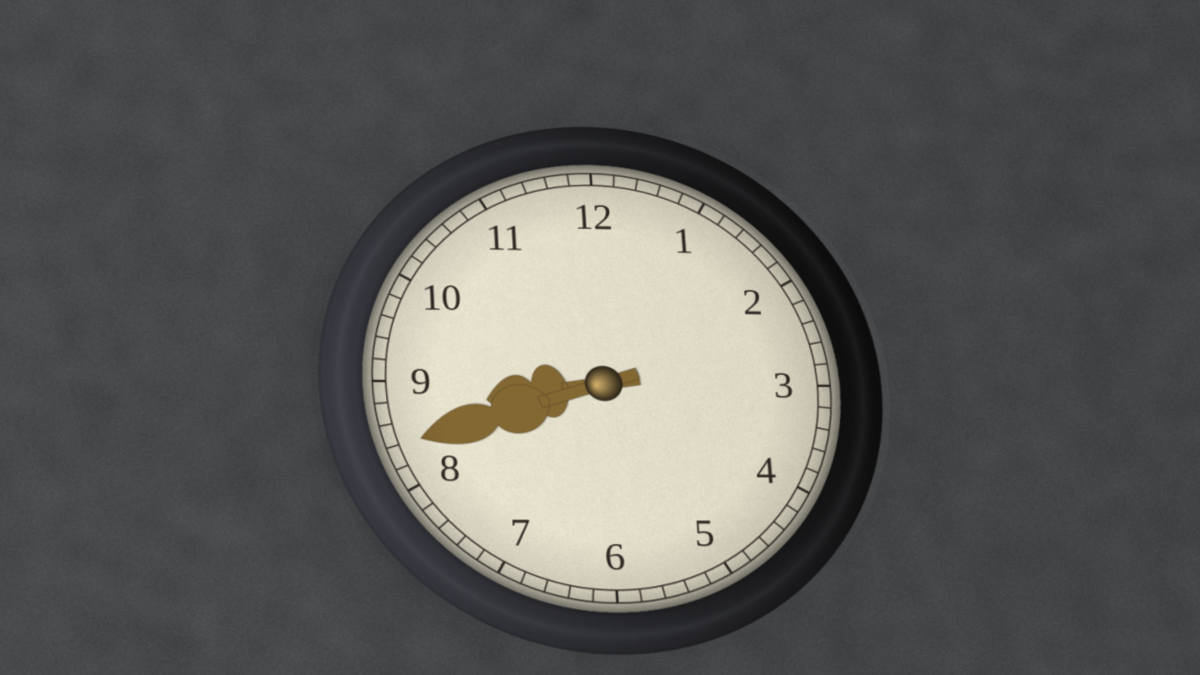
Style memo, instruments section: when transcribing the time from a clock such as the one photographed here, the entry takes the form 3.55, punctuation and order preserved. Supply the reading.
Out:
8.42
